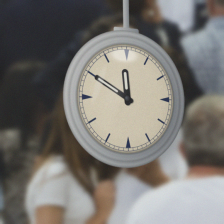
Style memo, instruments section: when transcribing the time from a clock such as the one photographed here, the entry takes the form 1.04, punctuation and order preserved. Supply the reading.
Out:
11.50
